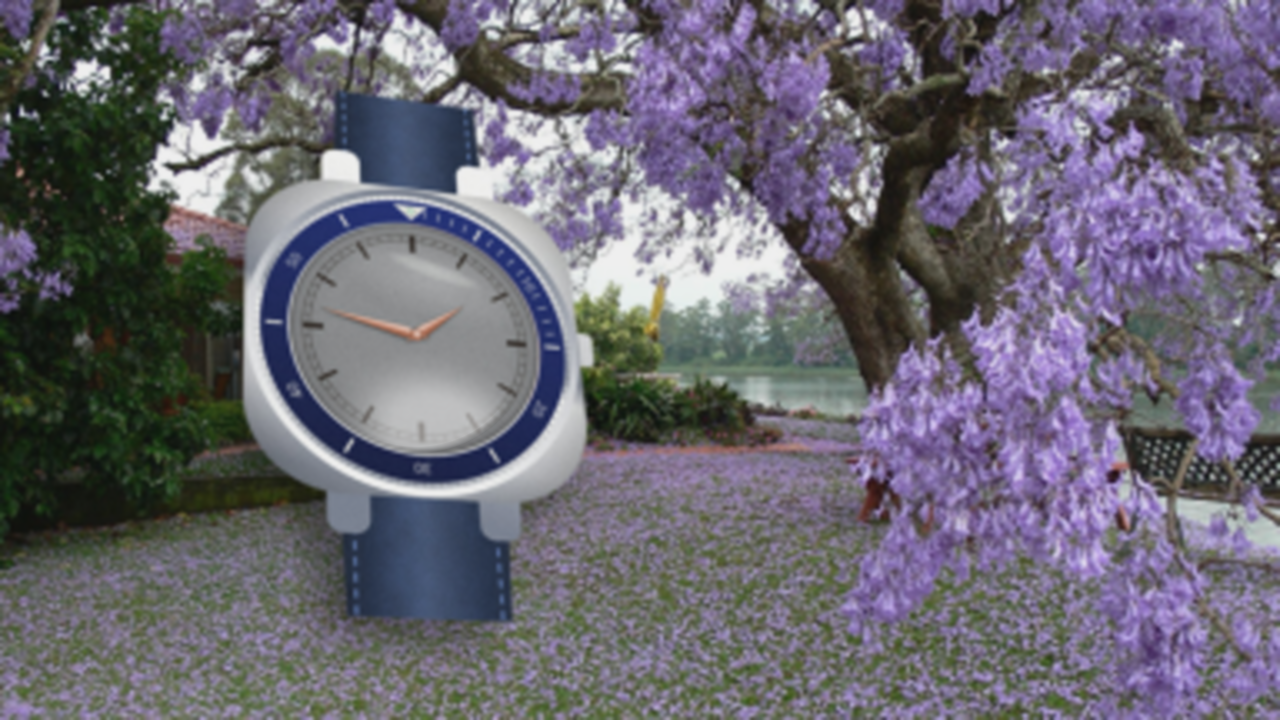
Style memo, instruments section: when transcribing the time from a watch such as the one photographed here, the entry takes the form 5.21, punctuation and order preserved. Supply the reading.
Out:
1.47
